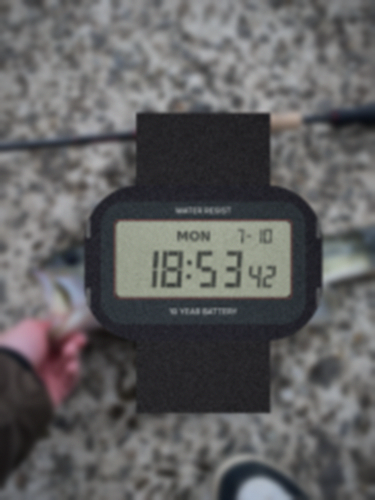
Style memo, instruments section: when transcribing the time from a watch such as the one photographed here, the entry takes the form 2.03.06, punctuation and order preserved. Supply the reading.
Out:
18.53.42
